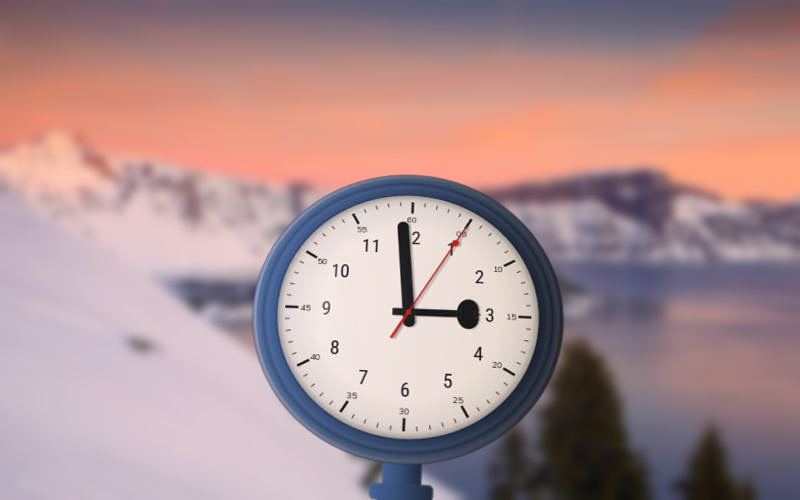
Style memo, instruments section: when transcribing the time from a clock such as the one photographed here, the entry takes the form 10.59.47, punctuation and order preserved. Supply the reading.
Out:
2.59.05
